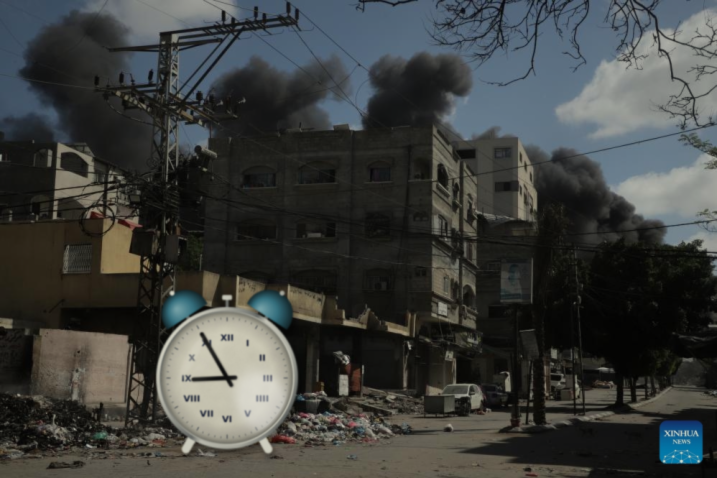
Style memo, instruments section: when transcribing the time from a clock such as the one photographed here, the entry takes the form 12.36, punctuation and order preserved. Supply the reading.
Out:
8.55
